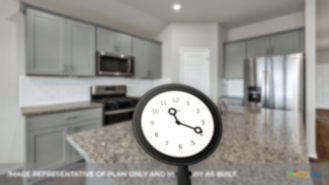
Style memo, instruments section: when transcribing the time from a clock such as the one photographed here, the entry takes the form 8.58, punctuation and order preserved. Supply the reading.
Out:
11.19
